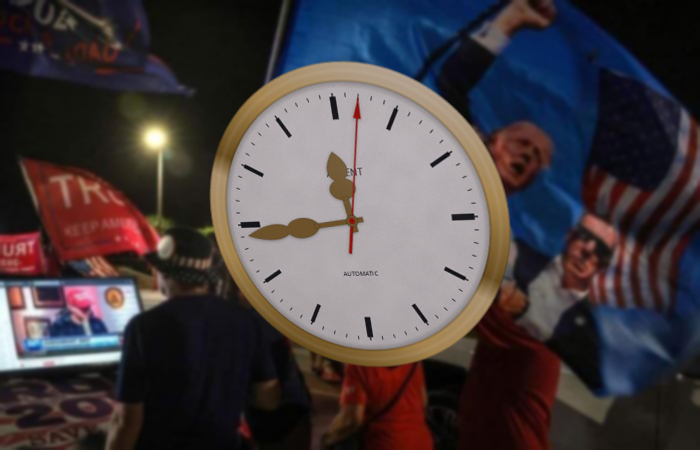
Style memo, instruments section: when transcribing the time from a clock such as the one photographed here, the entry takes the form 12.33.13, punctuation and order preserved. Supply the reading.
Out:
11.44.02
